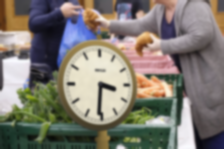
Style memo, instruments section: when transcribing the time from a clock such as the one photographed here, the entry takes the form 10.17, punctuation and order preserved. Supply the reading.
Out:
3.31
